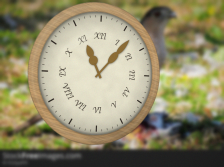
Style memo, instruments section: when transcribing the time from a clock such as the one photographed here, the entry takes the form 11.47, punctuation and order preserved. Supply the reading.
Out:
11.07
